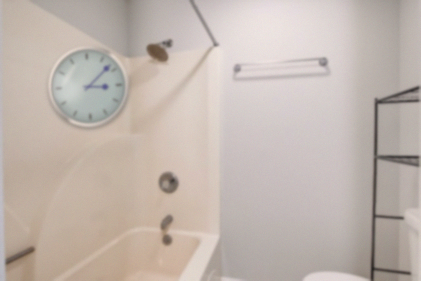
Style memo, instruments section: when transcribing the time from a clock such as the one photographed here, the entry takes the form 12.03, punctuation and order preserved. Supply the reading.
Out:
3.08
